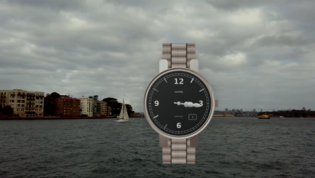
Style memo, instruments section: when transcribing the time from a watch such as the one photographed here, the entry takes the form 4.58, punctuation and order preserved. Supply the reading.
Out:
3.16
